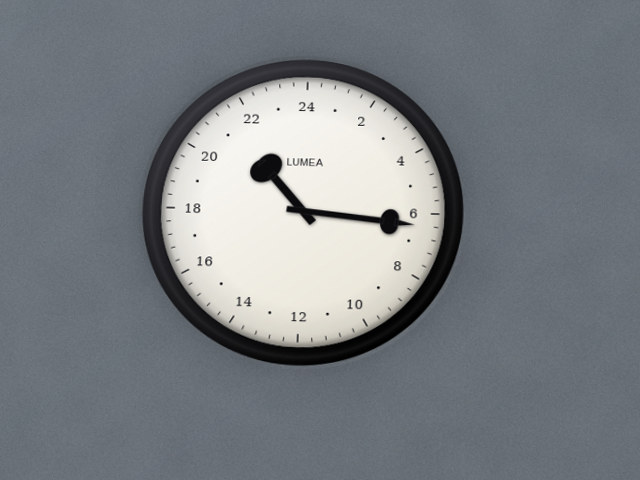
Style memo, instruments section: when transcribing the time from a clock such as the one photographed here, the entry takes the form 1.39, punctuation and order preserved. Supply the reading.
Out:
21.16
